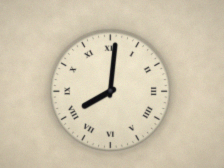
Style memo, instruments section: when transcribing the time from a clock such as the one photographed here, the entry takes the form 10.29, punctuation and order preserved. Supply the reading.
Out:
8.01
